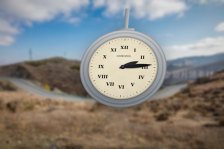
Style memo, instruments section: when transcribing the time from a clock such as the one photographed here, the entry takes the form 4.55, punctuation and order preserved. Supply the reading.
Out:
2.14
